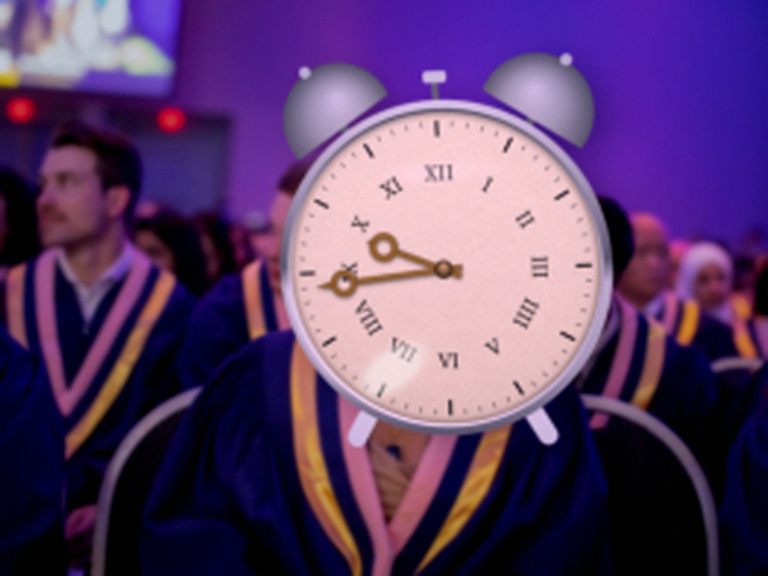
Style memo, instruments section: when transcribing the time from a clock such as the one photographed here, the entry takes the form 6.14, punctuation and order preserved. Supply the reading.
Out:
9.44
